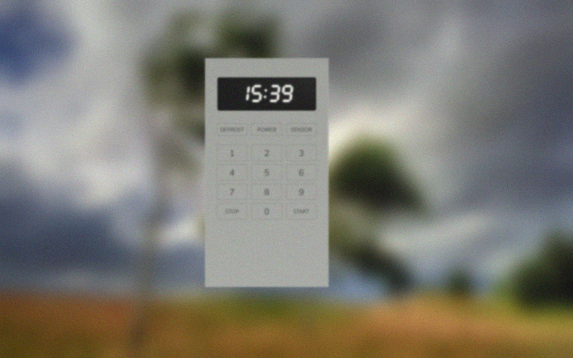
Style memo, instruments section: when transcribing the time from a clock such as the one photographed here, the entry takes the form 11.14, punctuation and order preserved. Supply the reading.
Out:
15.39
